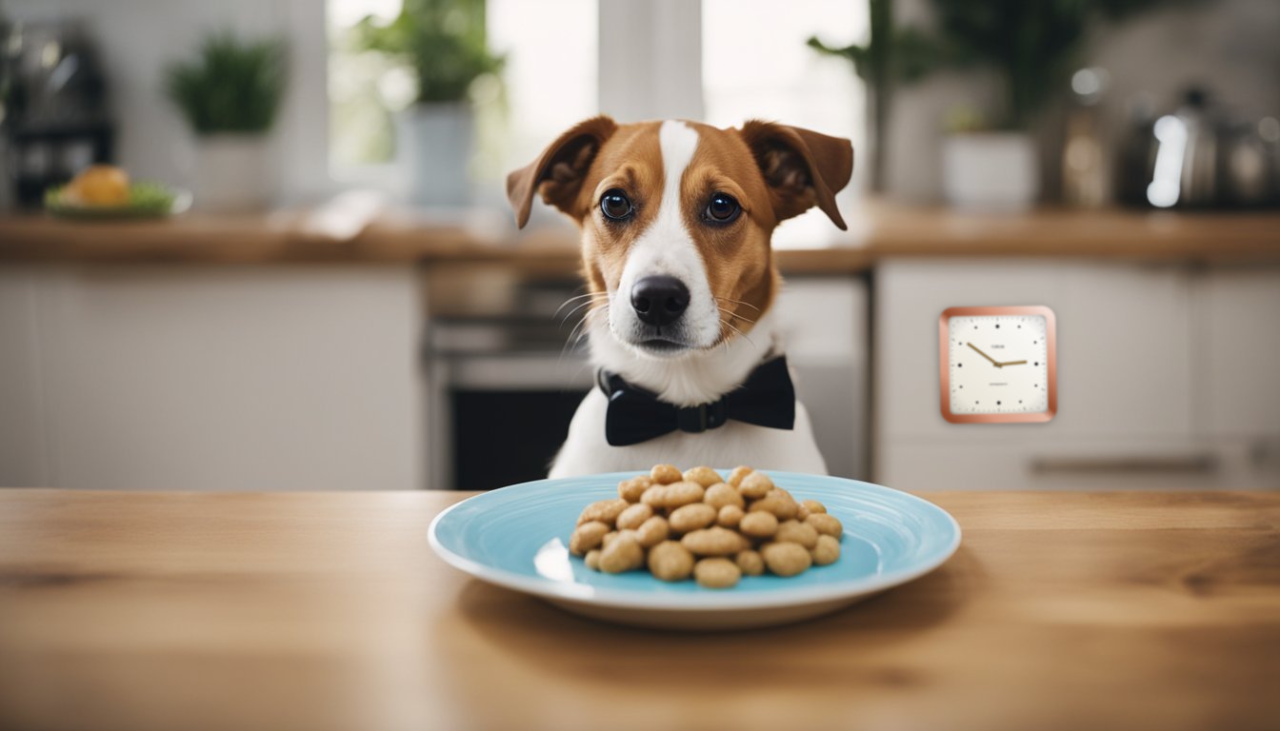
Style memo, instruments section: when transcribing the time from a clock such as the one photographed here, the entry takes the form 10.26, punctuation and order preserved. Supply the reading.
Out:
2.51
